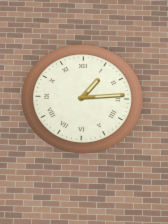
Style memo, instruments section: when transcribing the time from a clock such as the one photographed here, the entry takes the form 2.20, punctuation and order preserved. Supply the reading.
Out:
1.14
